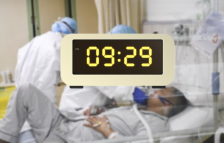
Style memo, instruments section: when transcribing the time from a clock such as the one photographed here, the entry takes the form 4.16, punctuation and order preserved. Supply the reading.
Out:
9.29
